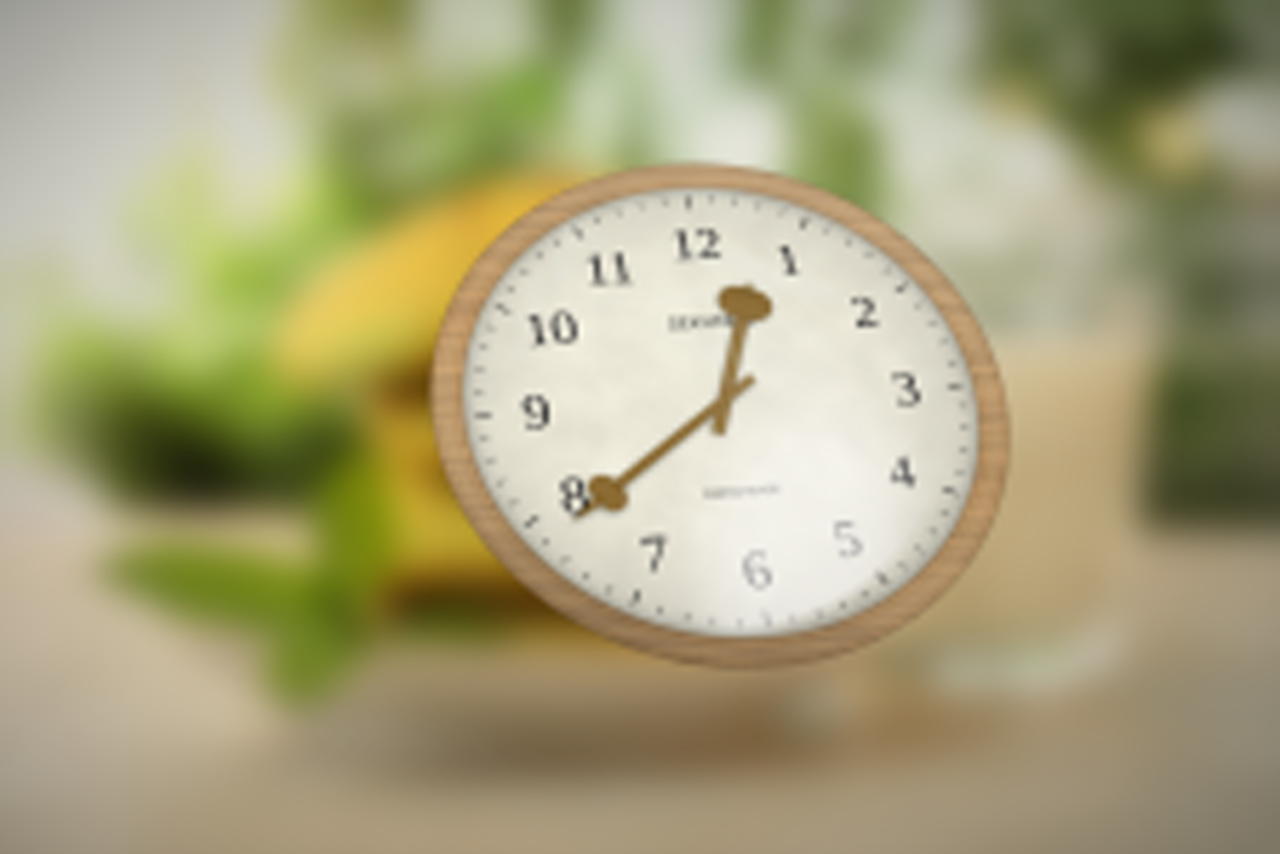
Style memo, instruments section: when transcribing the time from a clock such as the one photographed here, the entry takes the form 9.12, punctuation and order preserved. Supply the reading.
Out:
12.39
